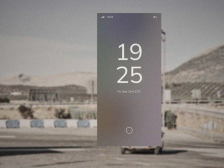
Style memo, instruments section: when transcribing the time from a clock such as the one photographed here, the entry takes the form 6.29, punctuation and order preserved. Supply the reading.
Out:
19.25
